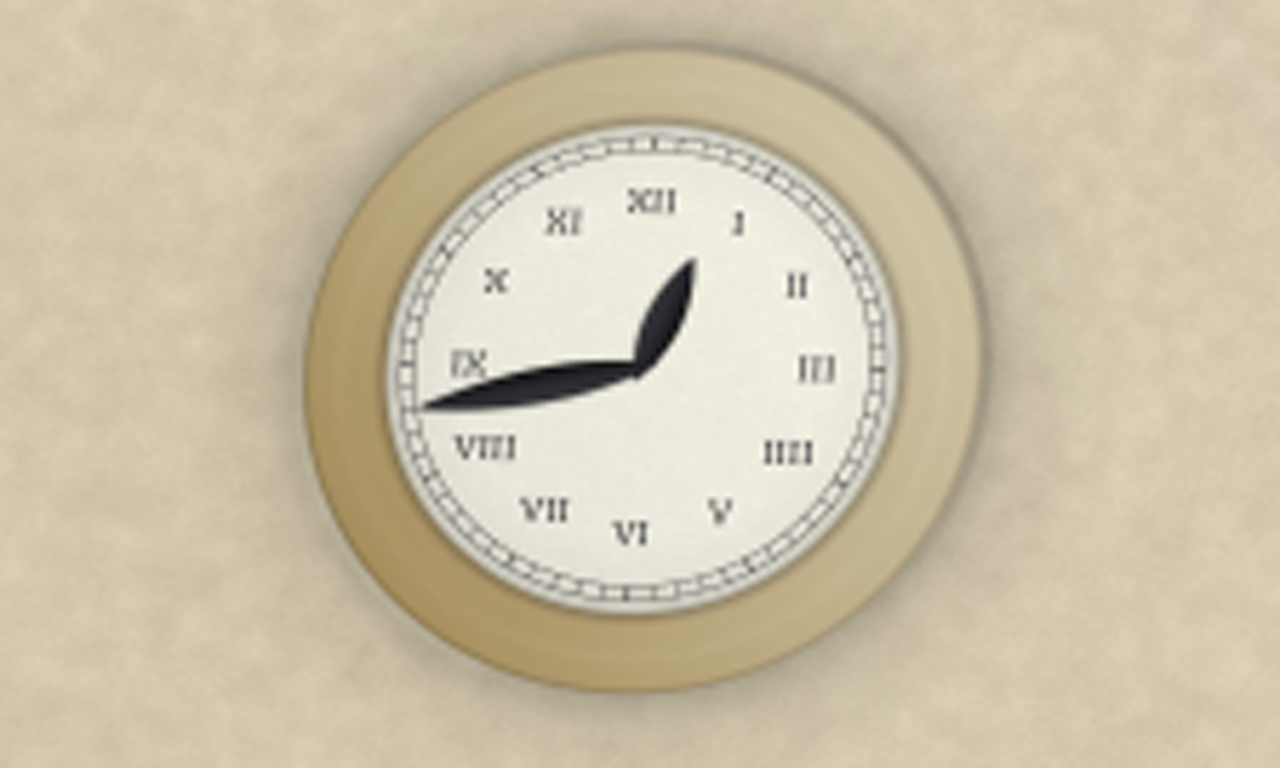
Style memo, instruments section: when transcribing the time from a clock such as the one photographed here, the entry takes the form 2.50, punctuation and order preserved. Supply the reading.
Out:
12.43
